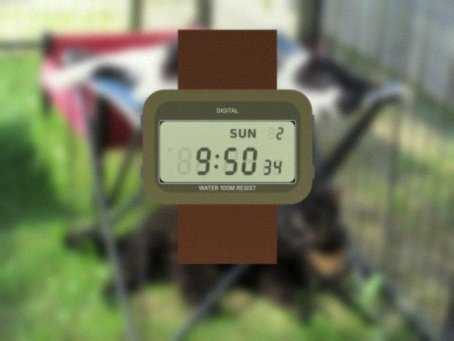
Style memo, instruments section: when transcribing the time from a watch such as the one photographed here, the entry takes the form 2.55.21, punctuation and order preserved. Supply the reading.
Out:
9.50.34
